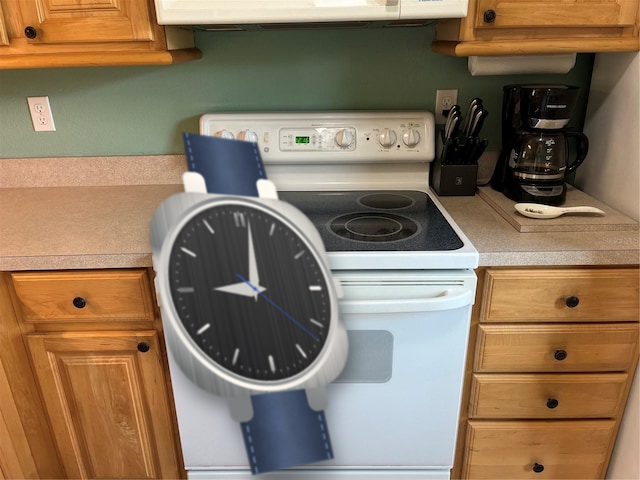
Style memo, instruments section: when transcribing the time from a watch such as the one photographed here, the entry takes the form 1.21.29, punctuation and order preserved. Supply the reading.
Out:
9.01.22
